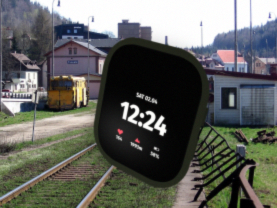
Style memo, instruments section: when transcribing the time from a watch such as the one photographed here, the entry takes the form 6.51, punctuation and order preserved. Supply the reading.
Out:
12.24
